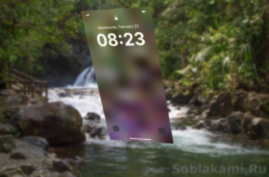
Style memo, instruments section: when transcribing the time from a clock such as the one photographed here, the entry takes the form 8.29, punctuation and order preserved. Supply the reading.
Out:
8.23
